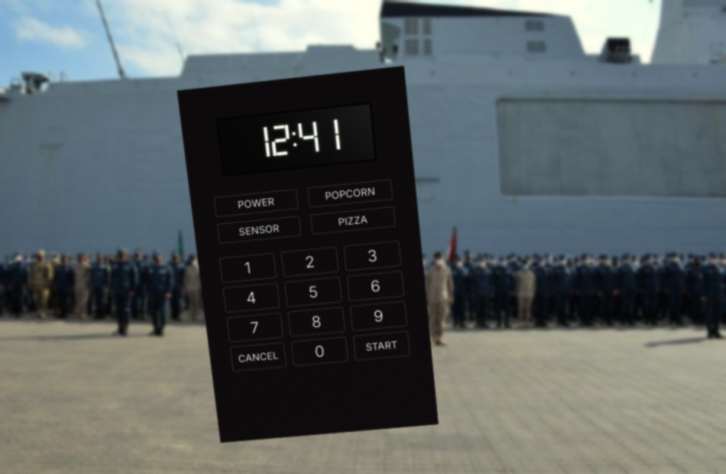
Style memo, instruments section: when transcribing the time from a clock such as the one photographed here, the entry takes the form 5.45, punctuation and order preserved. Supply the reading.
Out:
12.41
